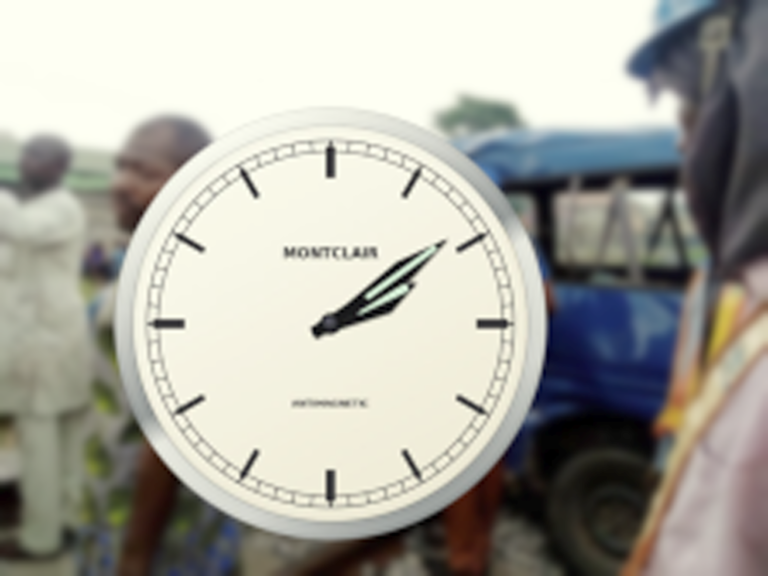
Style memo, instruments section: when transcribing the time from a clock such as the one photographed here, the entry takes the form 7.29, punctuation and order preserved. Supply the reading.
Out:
2.09
